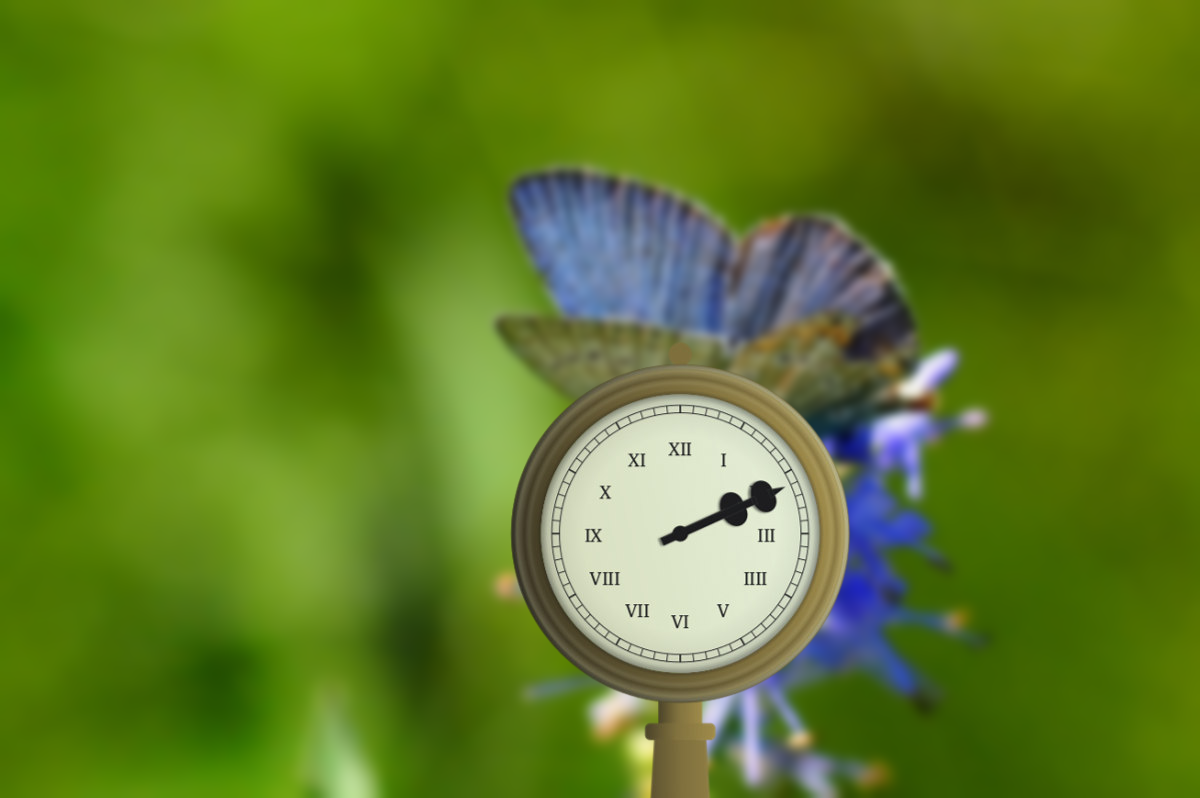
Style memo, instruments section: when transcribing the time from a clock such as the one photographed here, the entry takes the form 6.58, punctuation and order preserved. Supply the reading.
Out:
2.11
